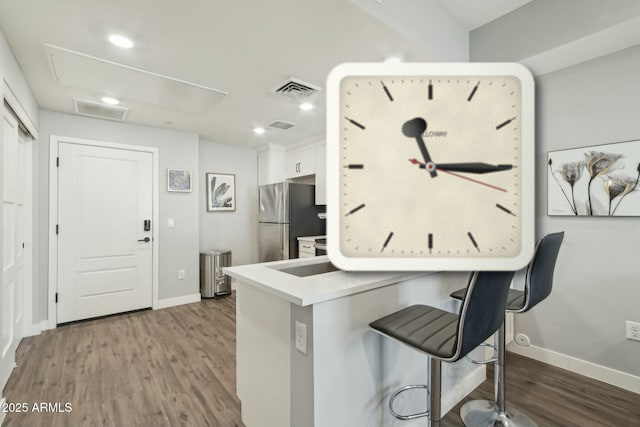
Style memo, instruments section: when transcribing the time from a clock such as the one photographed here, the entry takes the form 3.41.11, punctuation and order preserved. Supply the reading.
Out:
11.15.18
